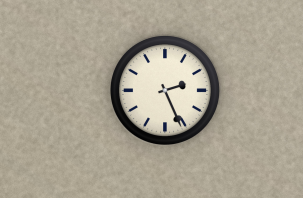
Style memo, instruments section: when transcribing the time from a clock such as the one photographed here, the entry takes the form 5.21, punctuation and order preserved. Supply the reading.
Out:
2.26
